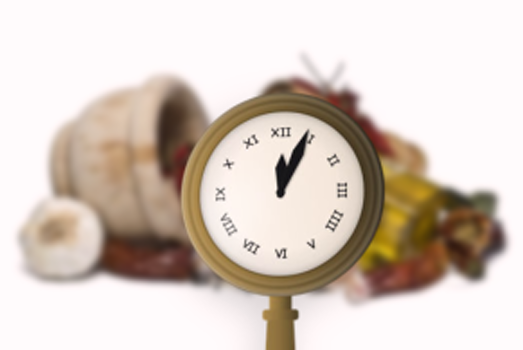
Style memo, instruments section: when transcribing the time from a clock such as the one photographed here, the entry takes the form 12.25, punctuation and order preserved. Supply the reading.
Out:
12.04
